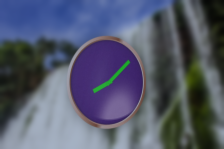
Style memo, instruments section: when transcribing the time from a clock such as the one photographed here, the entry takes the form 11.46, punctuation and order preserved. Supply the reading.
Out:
8.08
